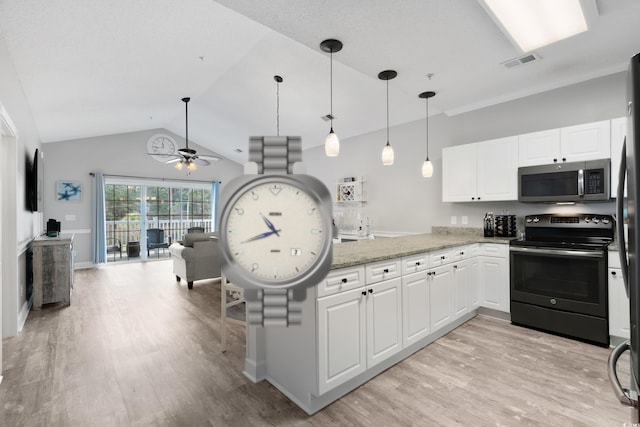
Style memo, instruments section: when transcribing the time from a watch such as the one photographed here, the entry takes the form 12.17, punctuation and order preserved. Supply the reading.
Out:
10.42
